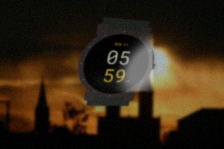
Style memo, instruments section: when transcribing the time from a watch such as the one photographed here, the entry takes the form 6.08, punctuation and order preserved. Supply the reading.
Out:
5.59
